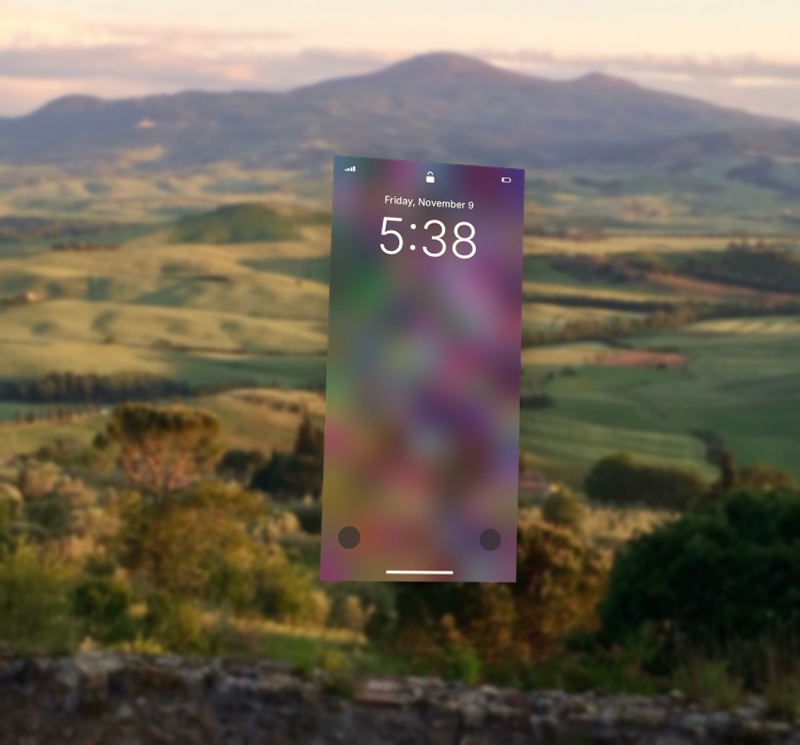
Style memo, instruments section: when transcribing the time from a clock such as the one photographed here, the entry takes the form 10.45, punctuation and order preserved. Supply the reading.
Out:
5.38
